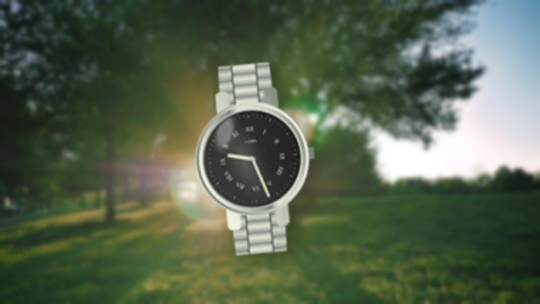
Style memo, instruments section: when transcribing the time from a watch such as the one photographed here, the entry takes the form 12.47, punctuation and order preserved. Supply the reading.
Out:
9.27
